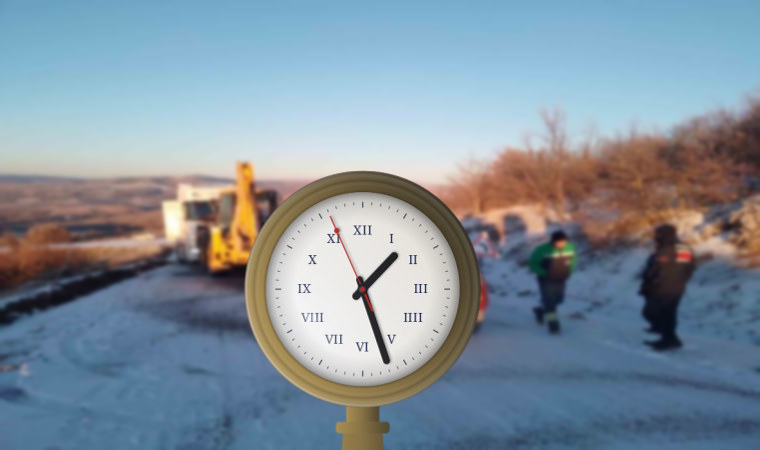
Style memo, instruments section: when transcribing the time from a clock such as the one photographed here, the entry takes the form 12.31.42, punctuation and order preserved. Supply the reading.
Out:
1.26.56
